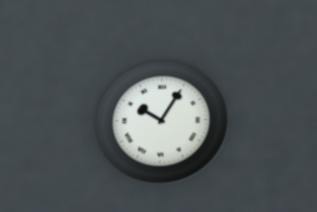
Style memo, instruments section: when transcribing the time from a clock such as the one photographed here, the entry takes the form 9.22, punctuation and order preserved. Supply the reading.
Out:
10.05
